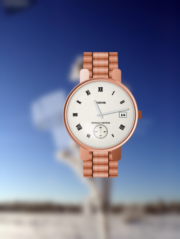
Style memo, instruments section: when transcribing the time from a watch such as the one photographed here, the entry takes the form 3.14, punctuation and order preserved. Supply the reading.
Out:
11.13
